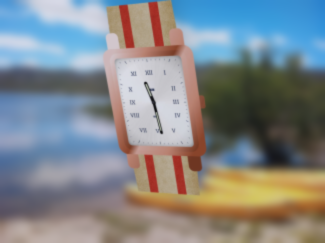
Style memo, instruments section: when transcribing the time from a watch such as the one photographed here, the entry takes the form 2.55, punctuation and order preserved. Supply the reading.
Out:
11.29
